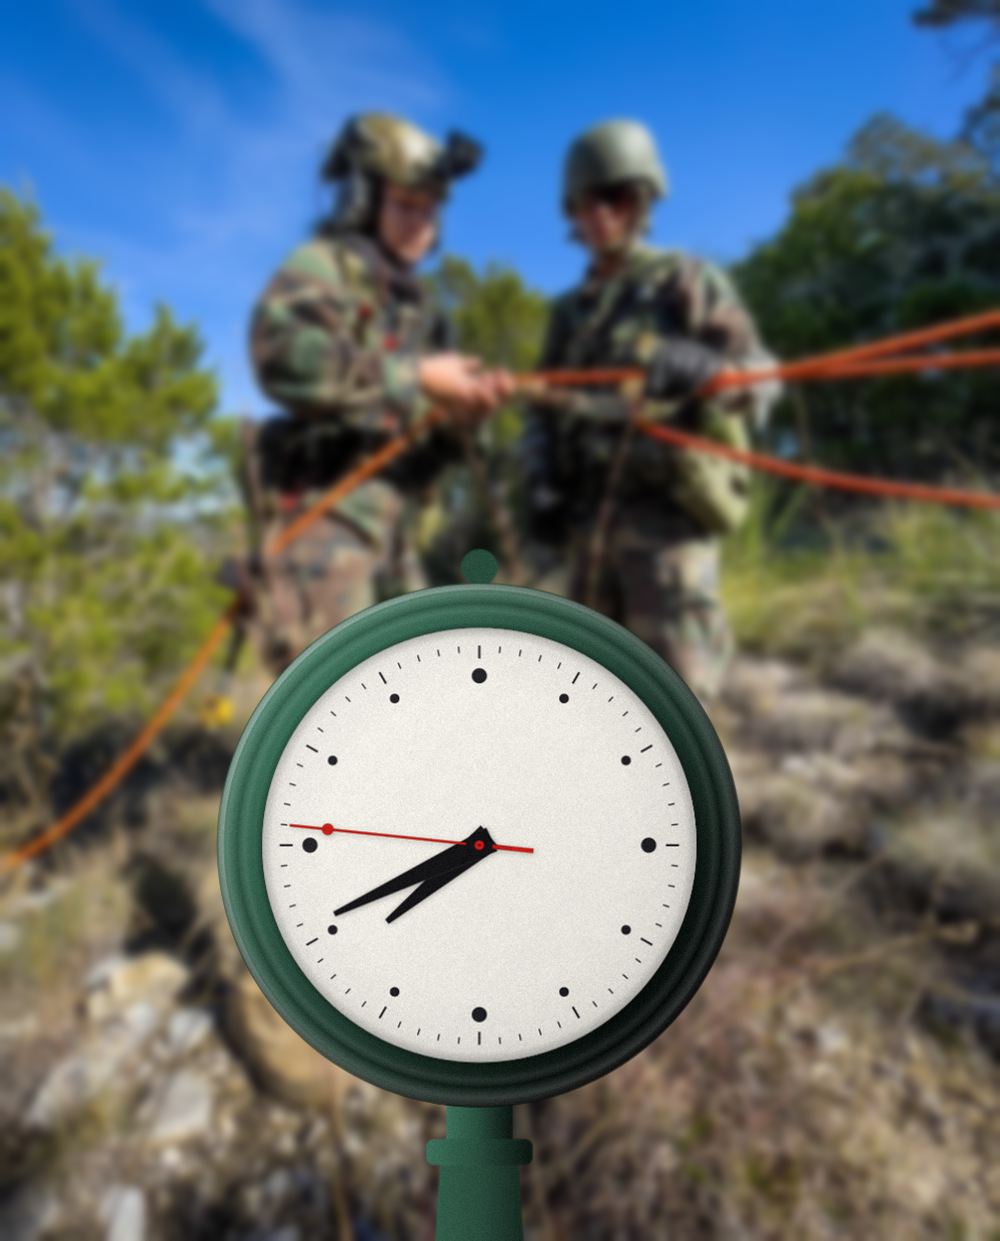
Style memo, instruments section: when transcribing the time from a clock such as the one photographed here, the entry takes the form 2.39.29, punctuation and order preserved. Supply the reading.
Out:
7.40.46
